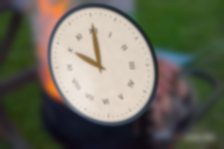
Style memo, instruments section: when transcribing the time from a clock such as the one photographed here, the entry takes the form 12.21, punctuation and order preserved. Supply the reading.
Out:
10.00
